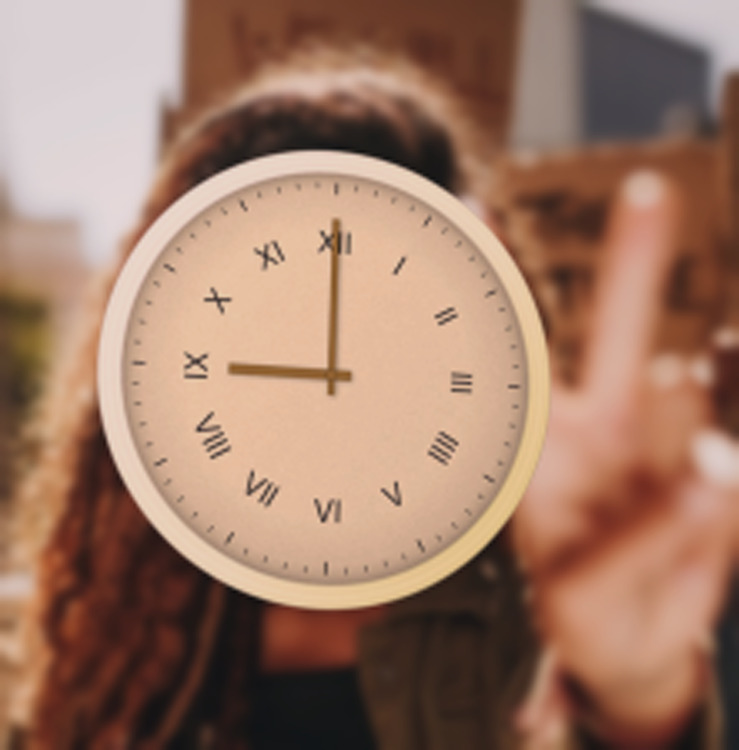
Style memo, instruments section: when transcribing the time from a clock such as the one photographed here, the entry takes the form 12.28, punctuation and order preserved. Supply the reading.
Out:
9.00
